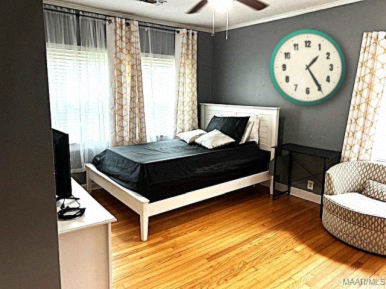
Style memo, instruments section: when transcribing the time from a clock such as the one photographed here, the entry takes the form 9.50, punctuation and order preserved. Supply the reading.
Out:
1.25
